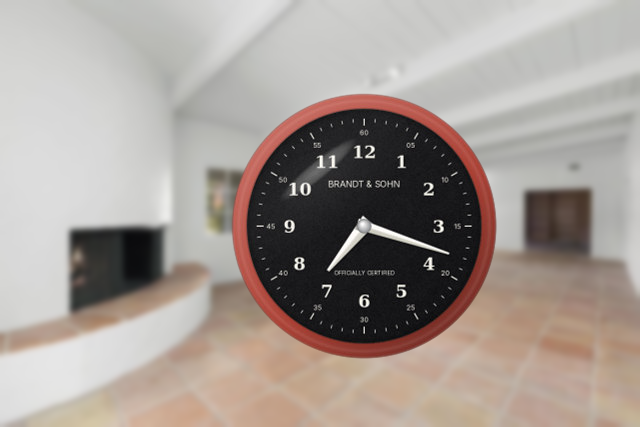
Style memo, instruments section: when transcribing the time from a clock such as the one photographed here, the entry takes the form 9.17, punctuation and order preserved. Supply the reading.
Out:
7.18
